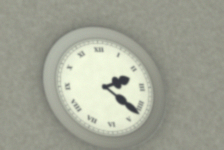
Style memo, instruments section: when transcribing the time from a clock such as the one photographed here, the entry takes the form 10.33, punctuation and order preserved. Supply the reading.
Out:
2.22
